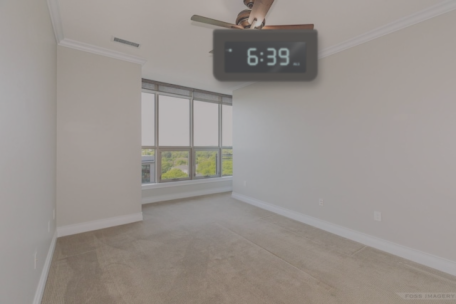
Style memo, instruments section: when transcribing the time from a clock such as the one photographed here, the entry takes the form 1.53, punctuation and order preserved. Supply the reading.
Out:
6.39
